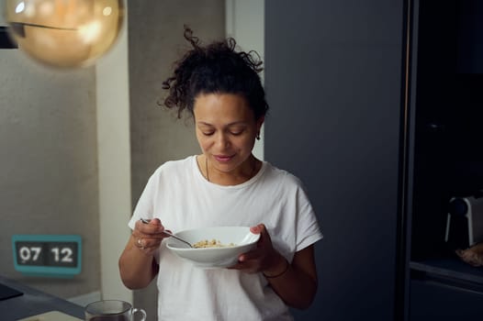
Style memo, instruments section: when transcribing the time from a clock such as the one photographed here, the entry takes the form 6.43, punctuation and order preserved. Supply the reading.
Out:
7.12
